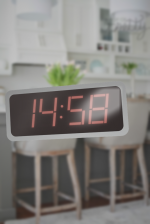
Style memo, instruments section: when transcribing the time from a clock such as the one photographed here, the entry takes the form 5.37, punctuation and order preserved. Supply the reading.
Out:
14.58
